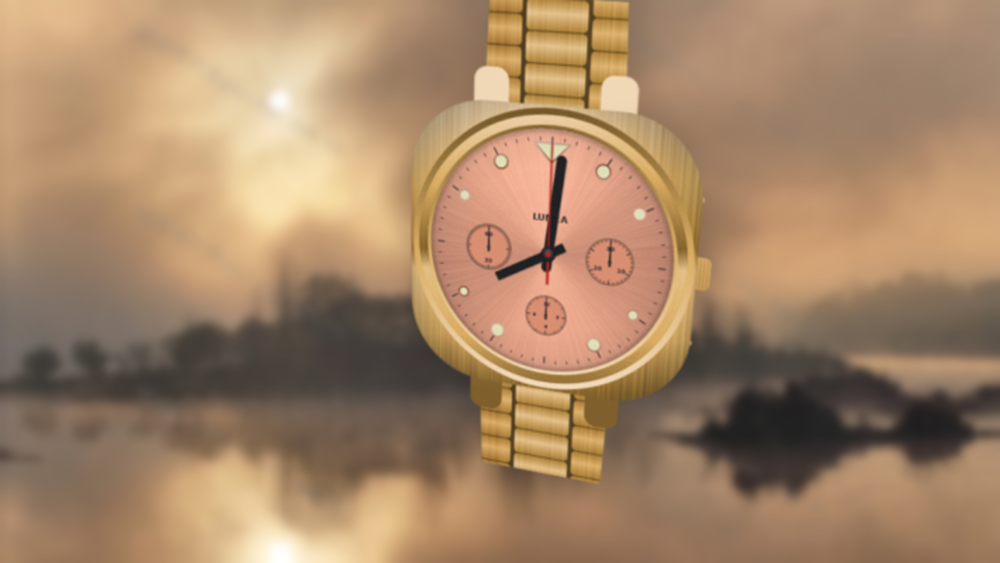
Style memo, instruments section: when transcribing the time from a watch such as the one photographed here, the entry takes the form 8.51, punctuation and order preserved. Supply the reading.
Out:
8.01
